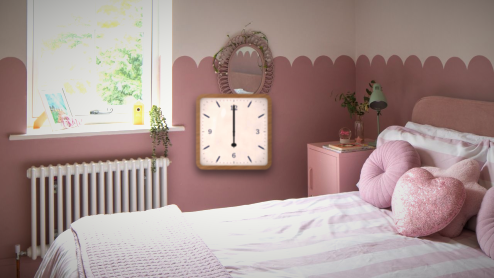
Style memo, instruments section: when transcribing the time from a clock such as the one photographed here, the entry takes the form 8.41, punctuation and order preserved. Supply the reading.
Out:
6.00
